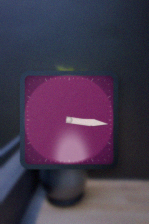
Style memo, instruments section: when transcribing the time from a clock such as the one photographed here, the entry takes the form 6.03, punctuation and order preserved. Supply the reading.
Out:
3.16
